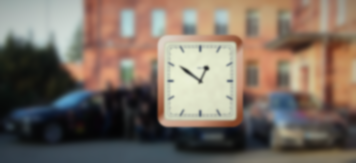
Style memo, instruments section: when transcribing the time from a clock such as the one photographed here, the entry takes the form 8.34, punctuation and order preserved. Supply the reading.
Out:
12.51
